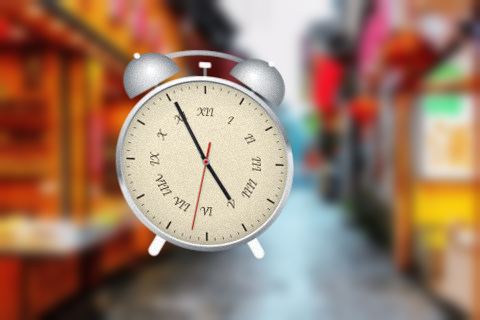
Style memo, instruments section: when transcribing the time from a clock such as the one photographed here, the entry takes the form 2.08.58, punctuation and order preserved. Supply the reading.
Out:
4.55.32
